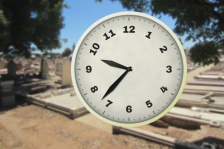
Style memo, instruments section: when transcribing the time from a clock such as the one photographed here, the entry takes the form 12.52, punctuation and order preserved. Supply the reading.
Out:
9.37
